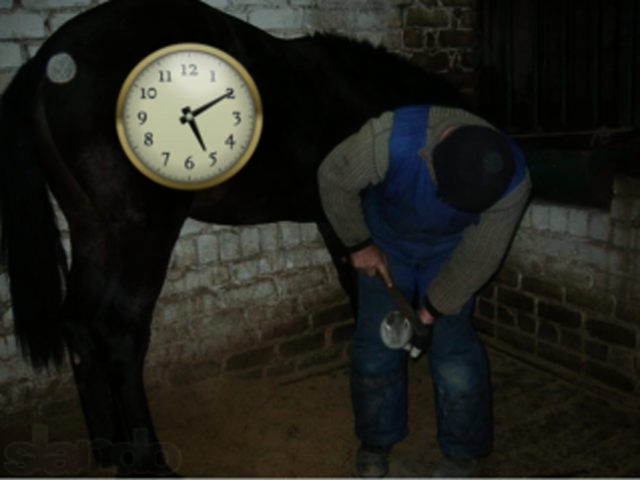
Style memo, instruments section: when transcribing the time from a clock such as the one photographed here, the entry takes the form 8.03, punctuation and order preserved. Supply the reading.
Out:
5.10
